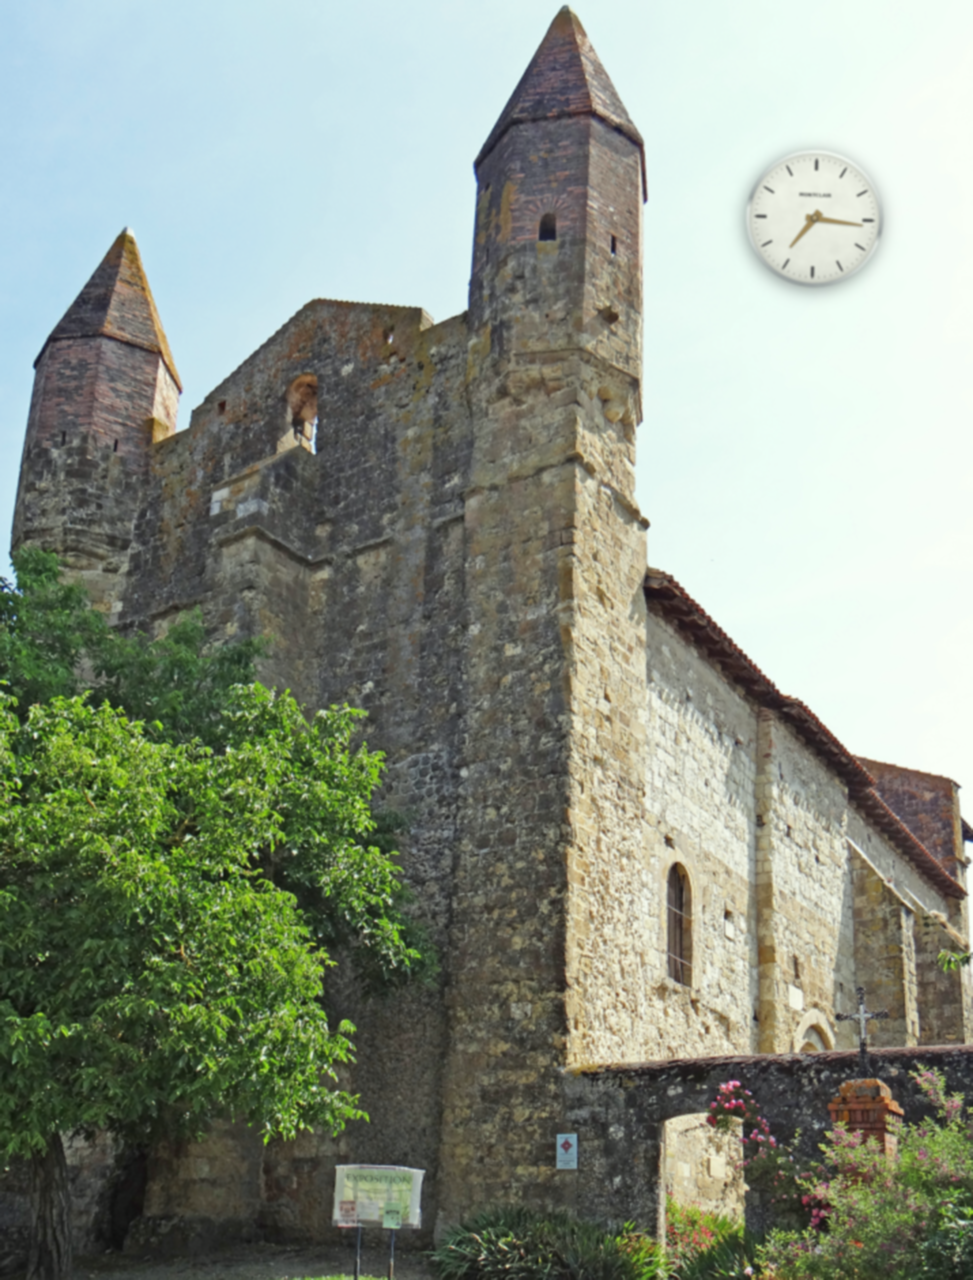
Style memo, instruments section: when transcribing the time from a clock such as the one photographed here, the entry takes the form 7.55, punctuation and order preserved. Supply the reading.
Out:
7.16
